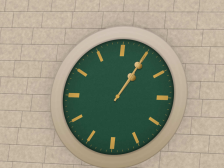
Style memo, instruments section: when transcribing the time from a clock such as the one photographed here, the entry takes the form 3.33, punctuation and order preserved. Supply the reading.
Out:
1.05
